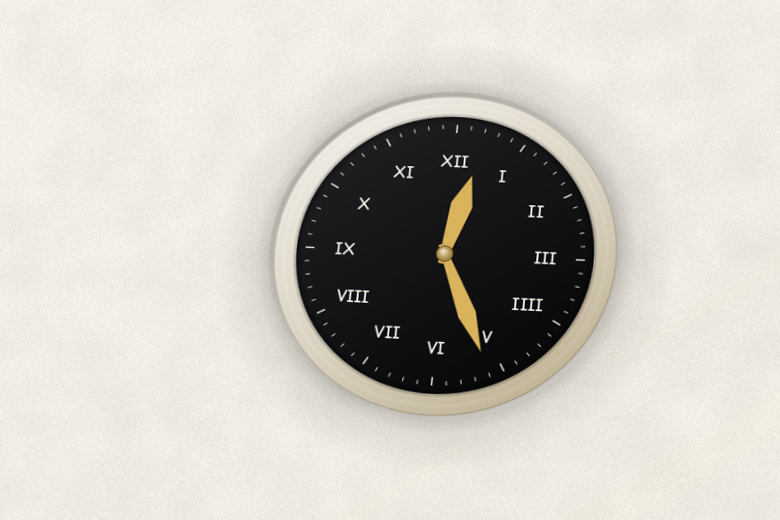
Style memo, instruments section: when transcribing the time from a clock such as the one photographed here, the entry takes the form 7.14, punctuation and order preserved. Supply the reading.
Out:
12.26
